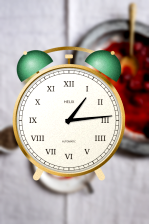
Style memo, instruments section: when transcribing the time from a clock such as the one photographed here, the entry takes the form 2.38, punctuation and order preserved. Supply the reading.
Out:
1.14
